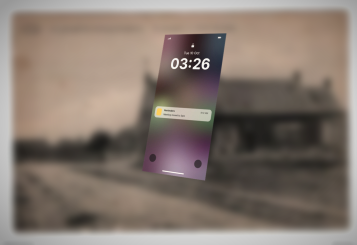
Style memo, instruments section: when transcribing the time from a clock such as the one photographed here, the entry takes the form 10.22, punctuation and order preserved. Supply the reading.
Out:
3.26
